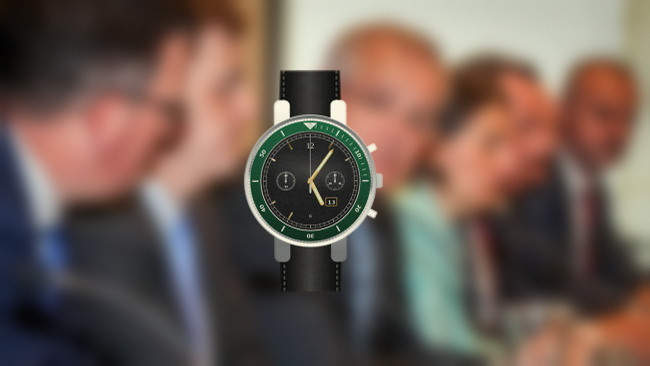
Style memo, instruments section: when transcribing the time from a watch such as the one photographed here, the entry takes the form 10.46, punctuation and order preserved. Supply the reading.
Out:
5.06
